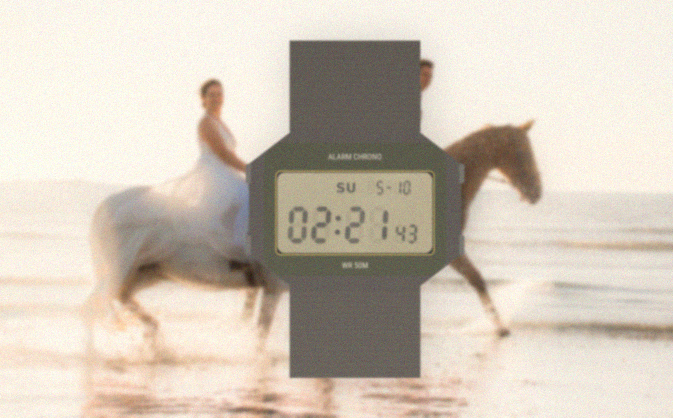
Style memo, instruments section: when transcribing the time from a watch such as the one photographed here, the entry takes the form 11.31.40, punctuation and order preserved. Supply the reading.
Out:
2.21.43
